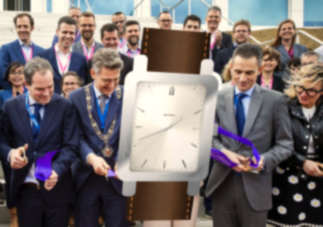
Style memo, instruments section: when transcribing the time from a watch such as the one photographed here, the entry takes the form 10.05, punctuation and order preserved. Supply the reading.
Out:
1.41
